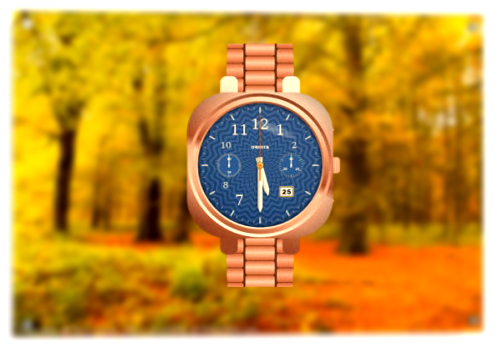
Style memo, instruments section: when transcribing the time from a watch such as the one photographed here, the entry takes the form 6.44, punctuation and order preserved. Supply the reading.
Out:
5.30
